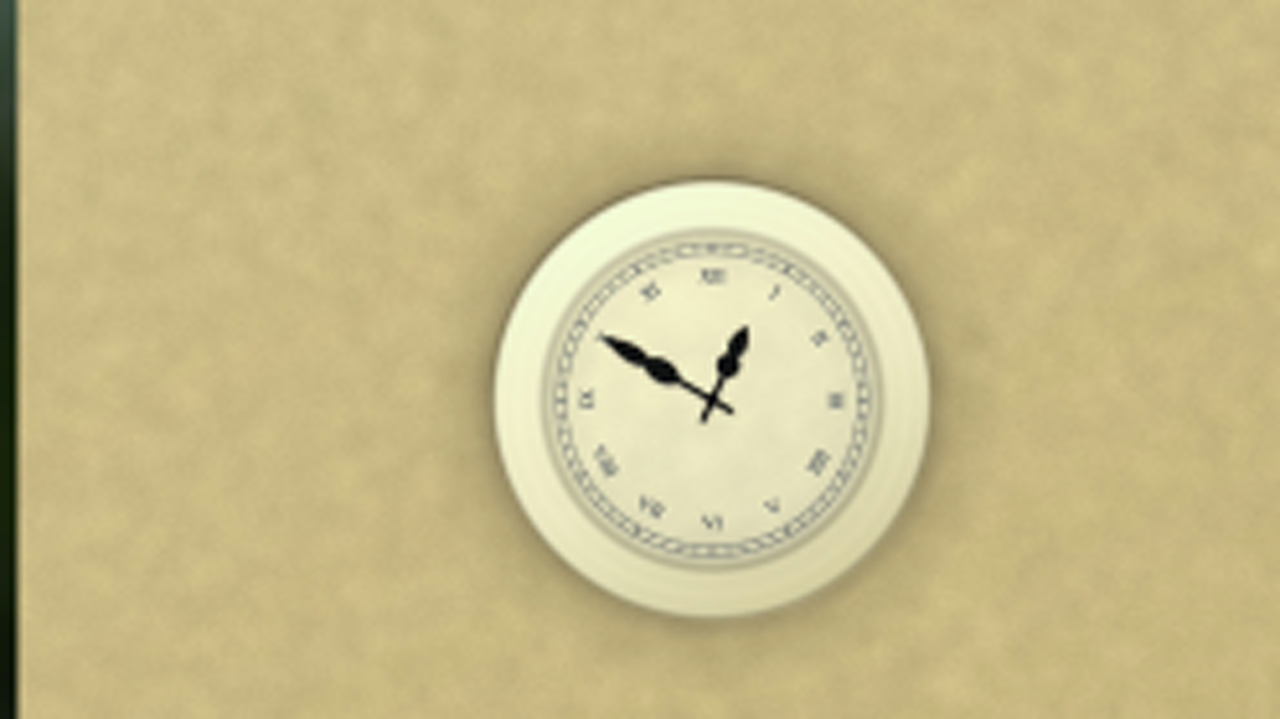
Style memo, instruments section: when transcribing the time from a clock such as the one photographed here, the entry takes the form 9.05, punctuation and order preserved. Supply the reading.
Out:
12.50
